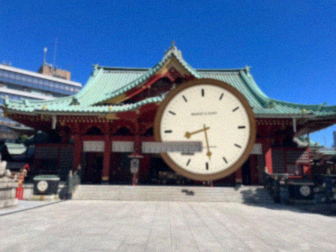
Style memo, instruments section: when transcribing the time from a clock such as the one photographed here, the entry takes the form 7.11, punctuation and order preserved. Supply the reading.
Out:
8.29
